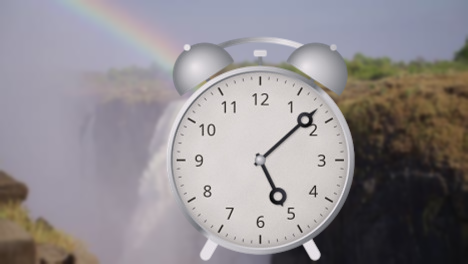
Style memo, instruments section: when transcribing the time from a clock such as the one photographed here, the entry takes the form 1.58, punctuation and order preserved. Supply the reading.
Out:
5.08
